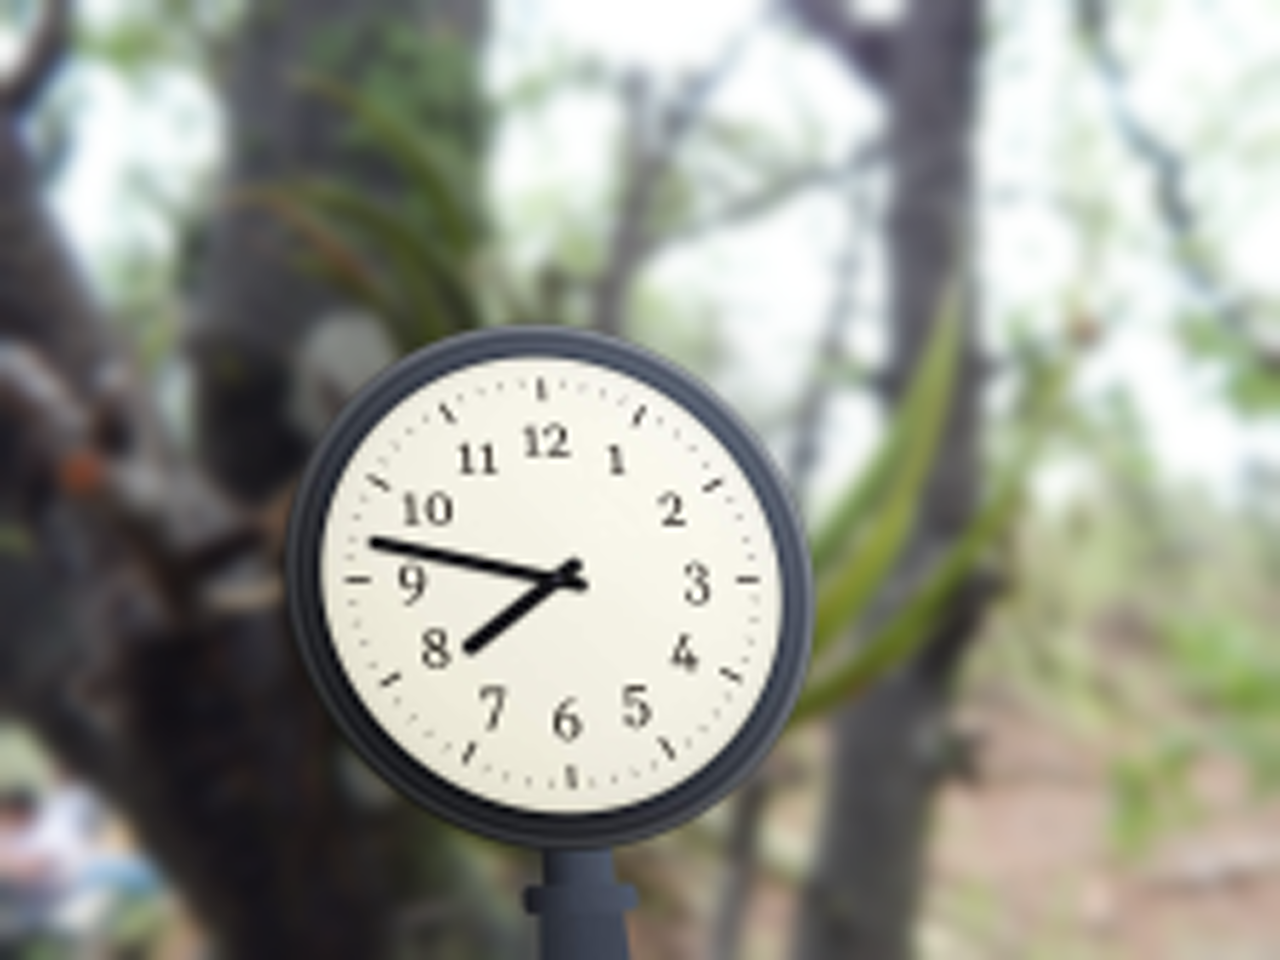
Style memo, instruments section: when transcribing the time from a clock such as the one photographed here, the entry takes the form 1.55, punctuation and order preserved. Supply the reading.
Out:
7.47
